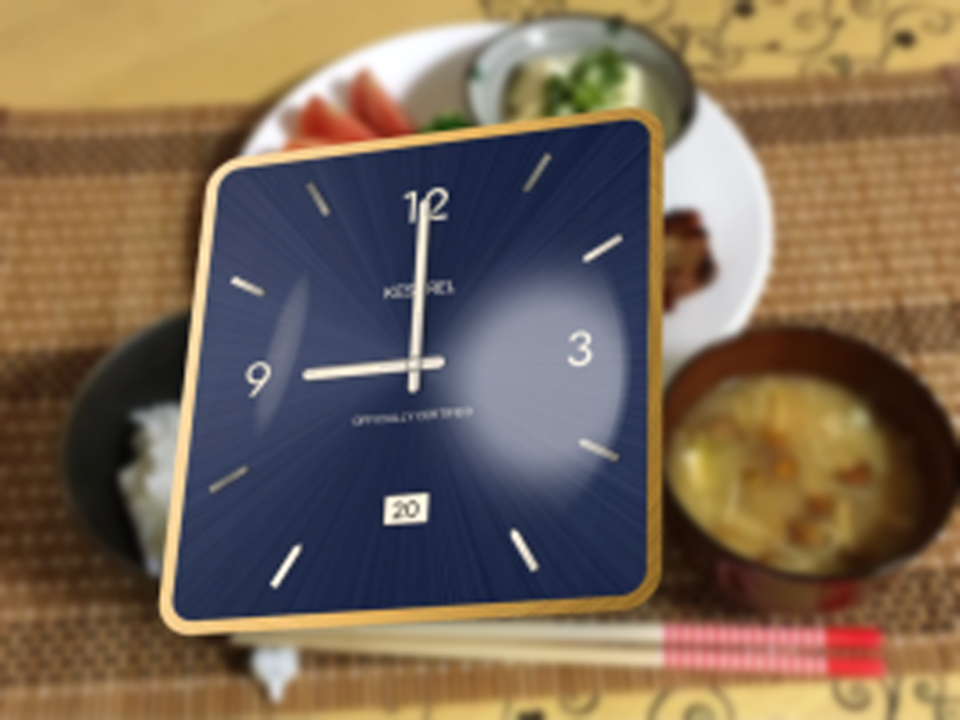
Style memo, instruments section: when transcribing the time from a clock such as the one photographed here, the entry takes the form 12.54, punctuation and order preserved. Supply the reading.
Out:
9.00
